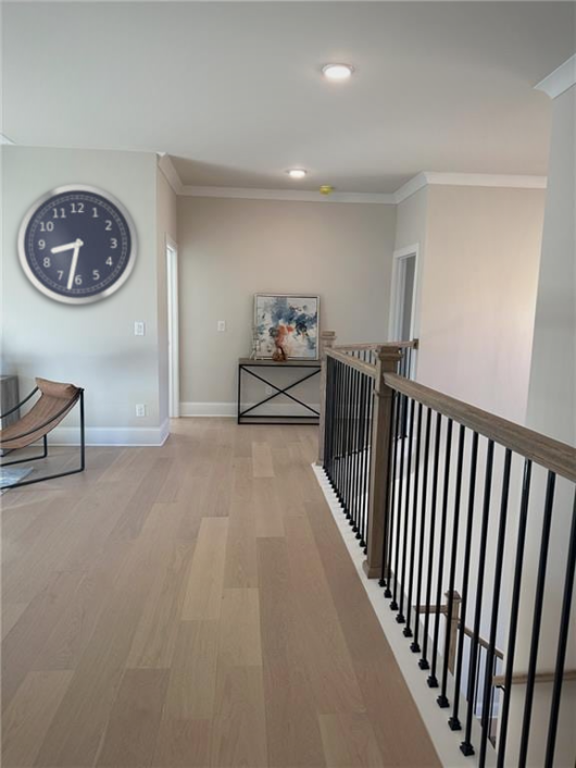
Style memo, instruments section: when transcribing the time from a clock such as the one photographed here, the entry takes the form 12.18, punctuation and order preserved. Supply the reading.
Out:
8.32
